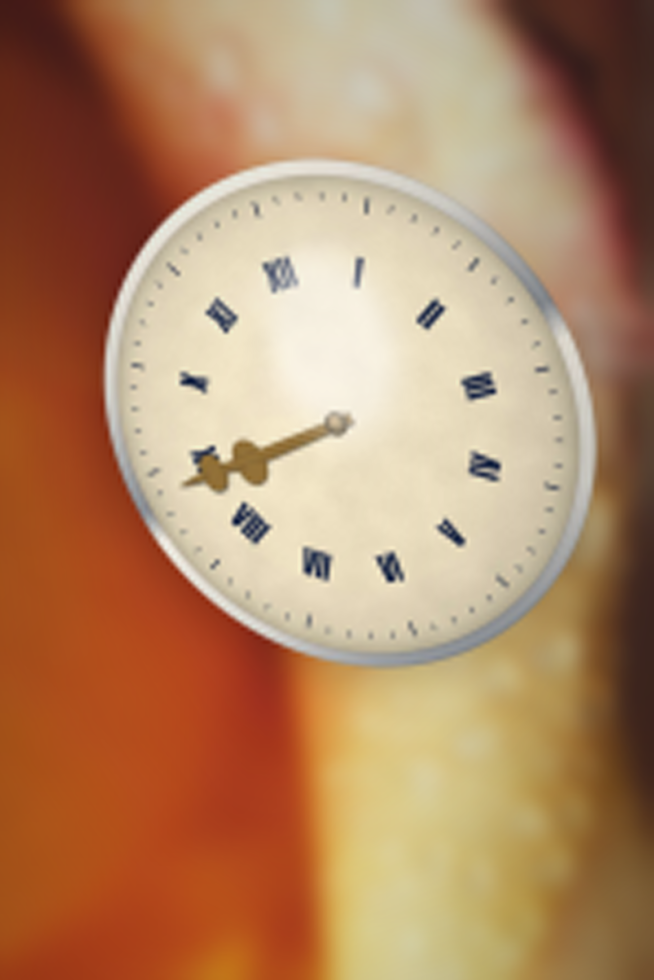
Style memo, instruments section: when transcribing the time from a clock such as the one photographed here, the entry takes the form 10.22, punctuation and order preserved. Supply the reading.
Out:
8.44
